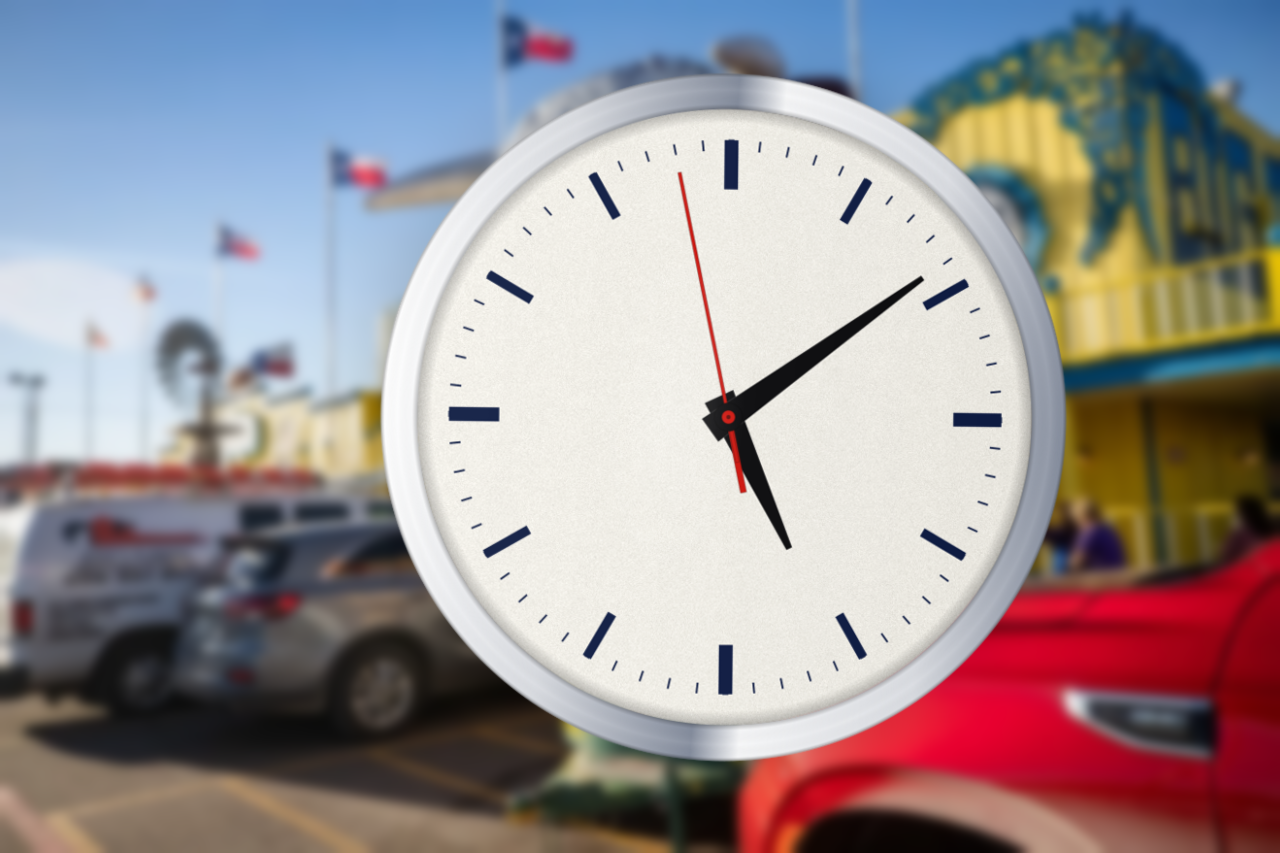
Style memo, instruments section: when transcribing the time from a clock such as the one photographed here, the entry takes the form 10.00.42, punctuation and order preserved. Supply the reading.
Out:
5.08.58
